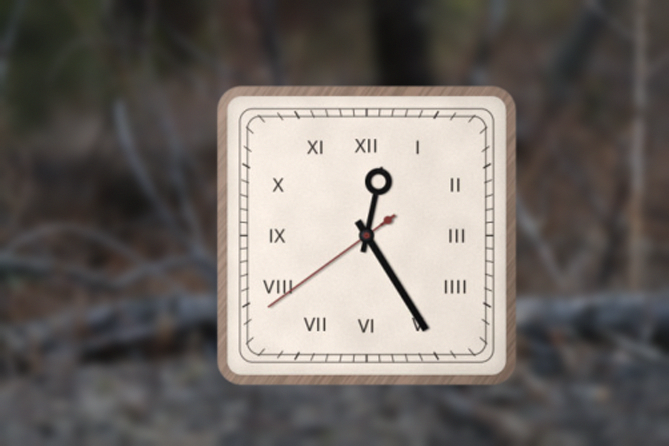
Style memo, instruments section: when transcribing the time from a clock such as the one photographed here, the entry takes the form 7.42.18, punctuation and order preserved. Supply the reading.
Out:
12.24.39
